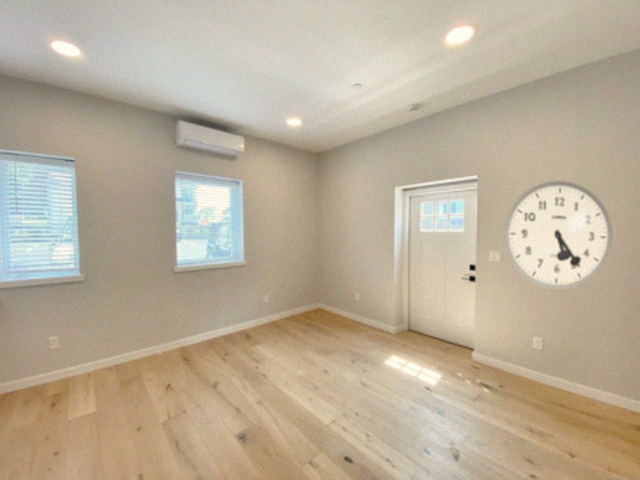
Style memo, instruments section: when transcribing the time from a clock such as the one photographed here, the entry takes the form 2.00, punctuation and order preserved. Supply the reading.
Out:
5.24
